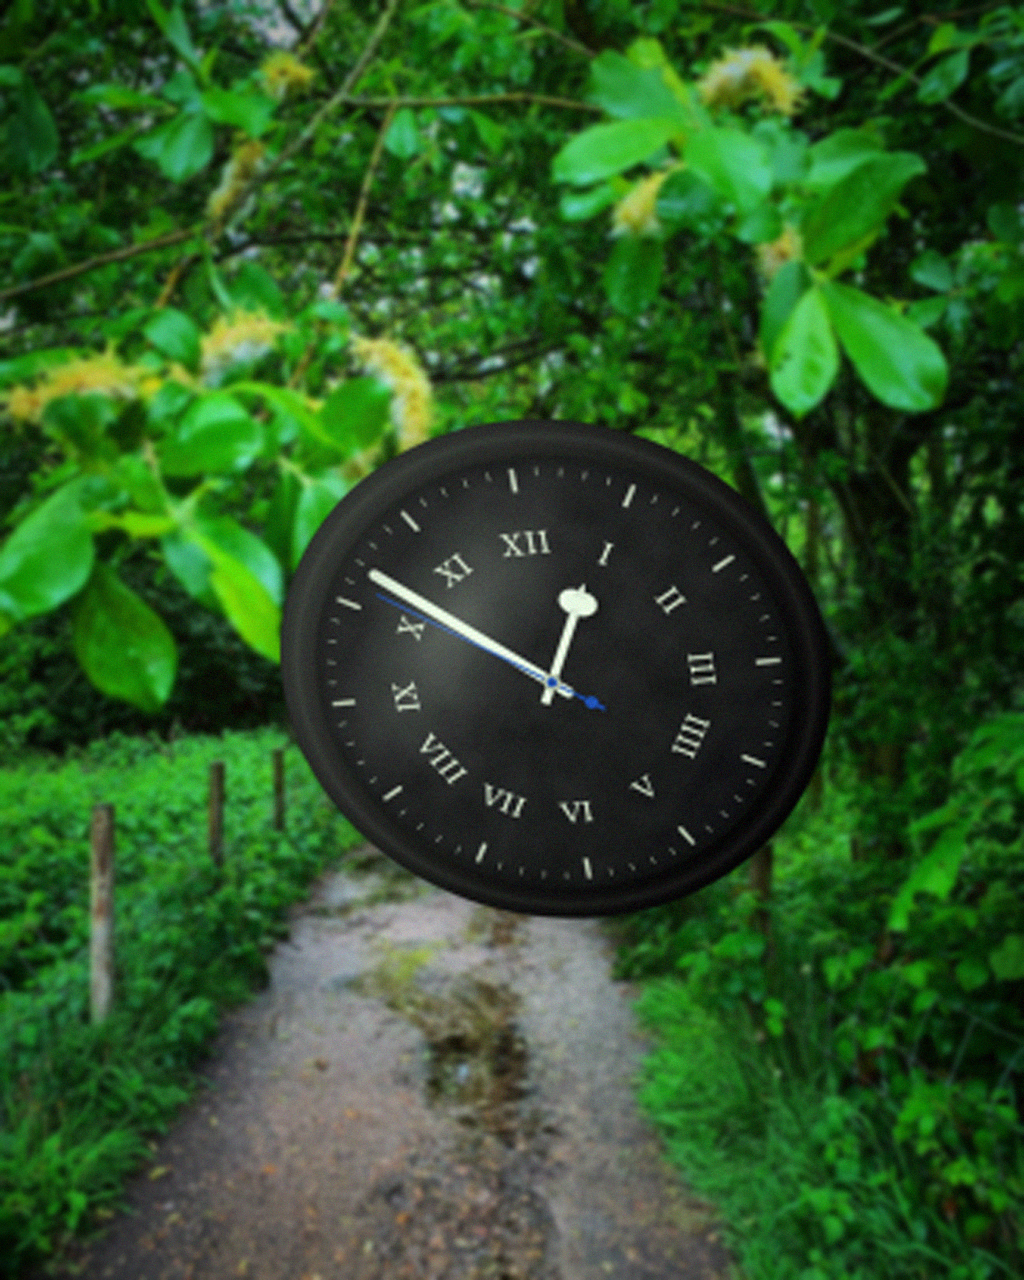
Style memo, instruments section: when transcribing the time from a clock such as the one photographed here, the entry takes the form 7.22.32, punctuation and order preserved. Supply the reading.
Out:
12.51.51
